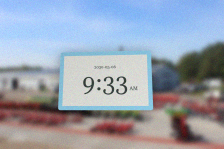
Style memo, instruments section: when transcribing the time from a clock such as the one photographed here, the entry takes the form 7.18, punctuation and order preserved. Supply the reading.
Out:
9.33
